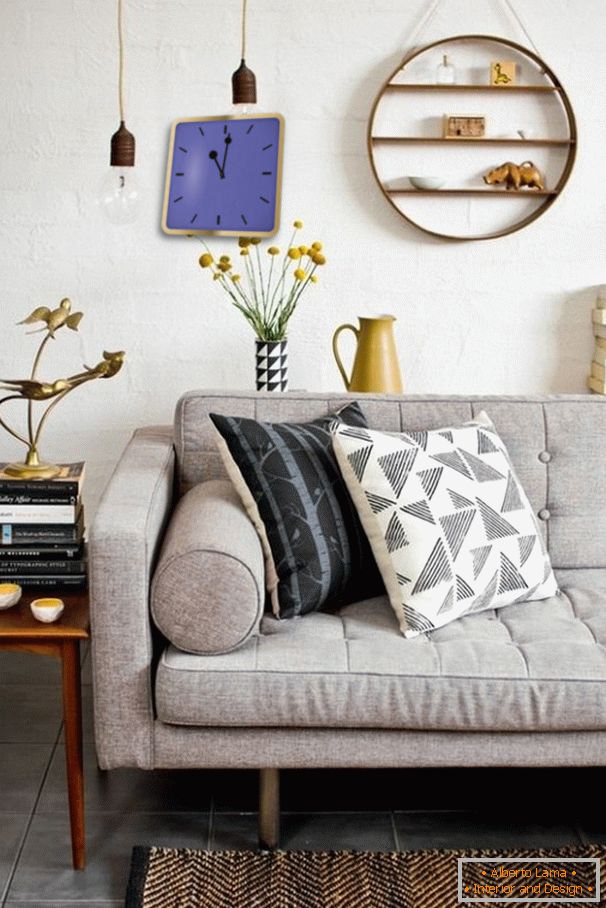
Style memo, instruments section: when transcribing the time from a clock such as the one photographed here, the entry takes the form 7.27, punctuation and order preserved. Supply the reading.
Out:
11.01
